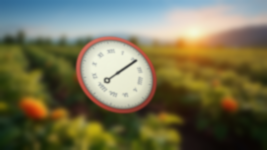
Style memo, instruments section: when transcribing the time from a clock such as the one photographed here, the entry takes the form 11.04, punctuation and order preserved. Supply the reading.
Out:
8.11
